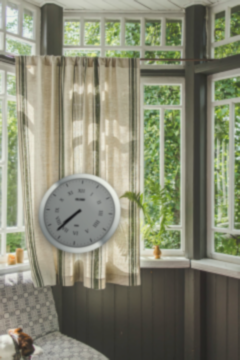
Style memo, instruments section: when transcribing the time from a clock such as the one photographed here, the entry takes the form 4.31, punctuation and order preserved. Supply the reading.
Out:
7.37
